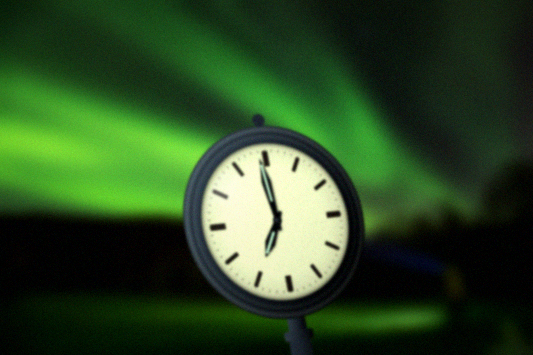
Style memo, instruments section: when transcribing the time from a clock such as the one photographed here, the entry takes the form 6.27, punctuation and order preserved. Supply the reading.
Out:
6.59
